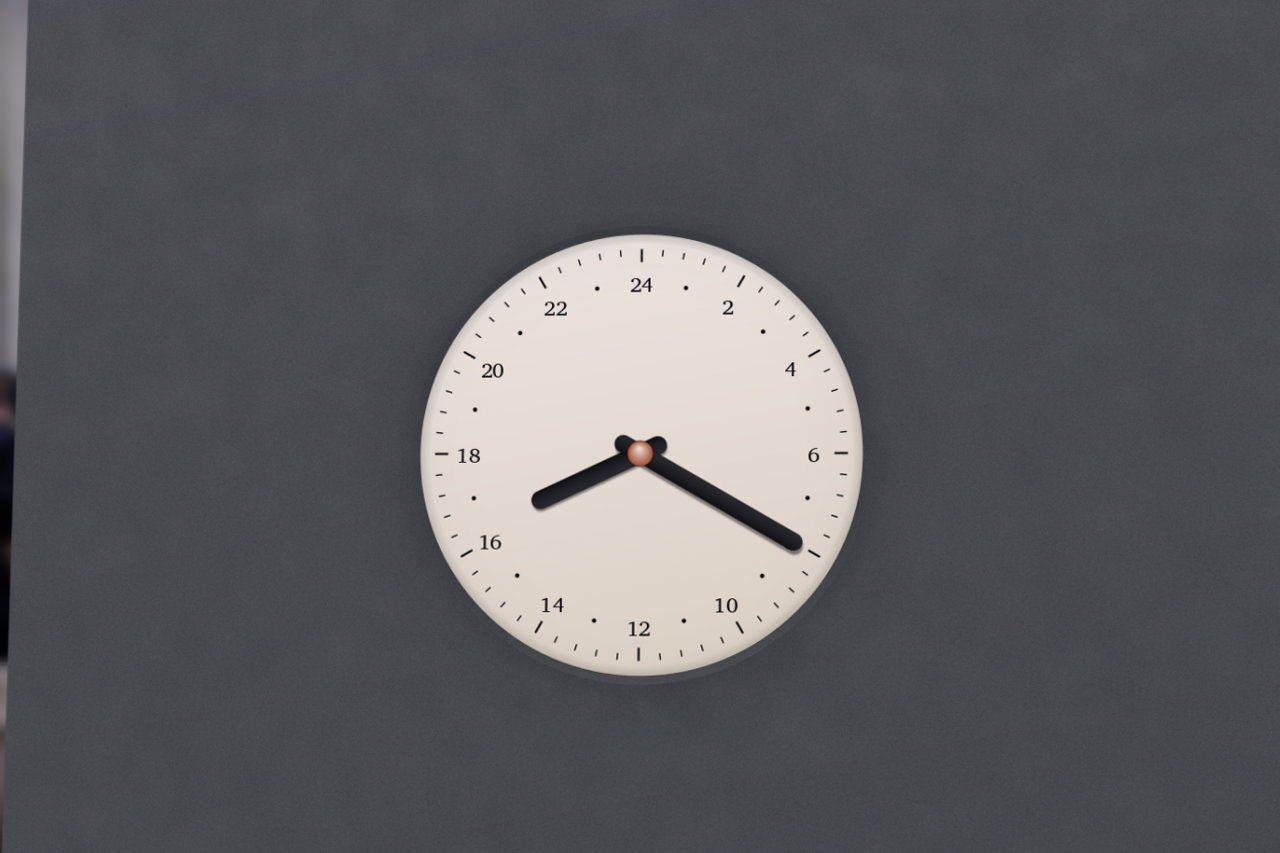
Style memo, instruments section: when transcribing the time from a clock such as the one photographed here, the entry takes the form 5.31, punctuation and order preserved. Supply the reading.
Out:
16.20
